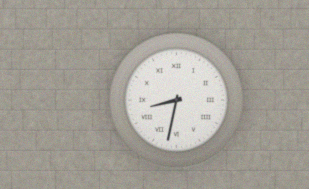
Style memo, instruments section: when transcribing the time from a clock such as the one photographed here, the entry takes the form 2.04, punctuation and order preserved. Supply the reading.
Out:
8.32
